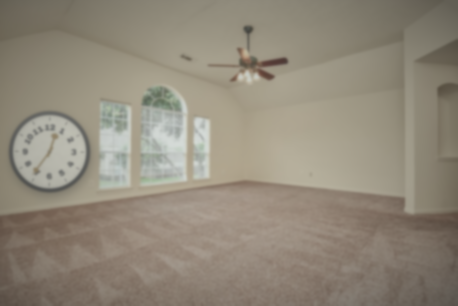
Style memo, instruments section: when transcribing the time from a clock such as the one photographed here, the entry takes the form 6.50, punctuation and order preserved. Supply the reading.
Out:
12.36
